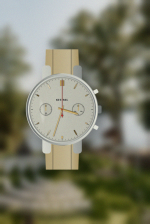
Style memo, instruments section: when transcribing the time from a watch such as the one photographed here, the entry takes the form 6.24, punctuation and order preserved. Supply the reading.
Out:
3.33
